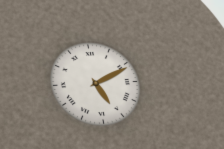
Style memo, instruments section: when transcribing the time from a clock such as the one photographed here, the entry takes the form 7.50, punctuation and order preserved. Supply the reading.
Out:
5.11
